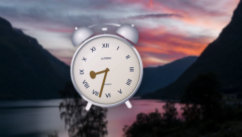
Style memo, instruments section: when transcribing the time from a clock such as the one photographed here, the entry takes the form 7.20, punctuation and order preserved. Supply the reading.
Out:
8.33
